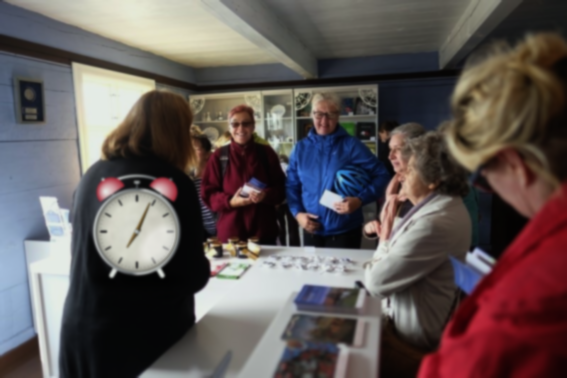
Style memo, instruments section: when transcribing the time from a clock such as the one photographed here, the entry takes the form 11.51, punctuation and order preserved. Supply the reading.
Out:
7.04
